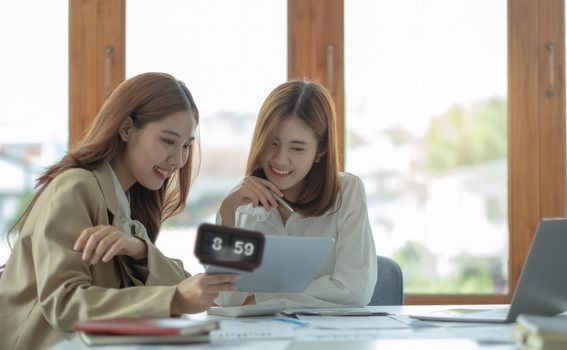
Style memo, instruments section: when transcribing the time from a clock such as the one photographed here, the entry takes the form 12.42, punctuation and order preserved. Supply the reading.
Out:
8.59
